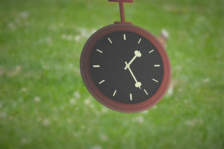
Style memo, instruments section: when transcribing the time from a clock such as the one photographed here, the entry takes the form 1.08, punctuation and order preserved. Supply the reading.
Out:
1.26
